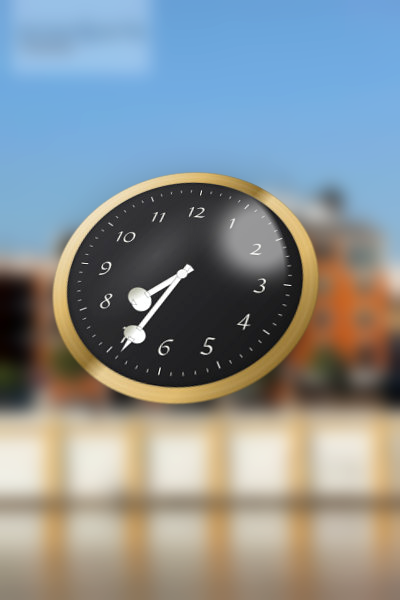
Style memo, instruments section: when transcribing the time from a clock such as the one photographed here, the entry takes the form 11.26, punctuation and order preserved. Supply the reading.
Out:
7.34
